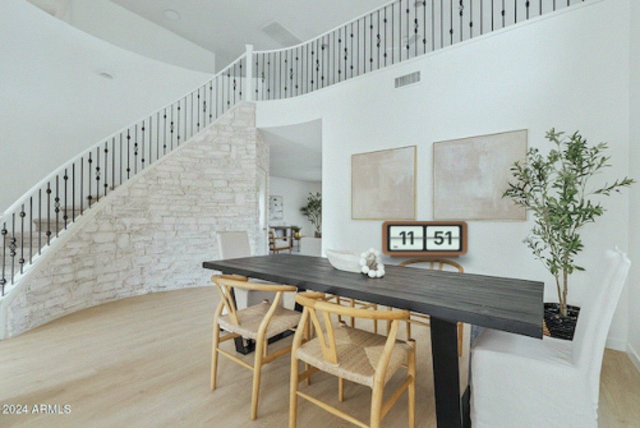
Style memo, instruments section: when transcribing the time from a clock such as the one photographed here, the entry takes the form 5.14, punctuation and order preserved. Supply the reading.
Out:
11.51
